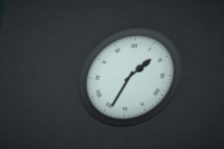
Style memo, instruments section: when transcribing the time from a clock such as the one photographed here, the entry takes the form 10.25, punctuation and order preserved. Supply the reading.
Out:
1.34
